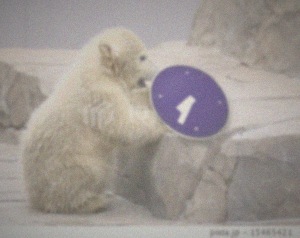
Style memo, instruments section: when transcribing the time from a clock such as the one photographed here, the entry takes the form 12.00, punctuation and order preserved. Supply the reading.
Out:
7.35
